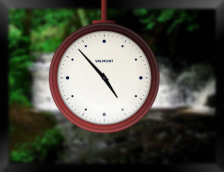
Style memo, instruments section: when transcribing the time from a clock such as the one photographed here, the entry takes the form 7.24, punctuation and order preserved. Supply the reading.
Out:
4.53
